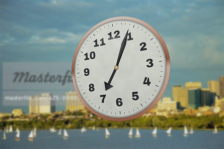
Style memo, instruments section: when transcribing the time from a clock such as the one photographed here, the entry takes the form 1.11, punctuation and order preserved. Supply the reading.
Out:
7.04
